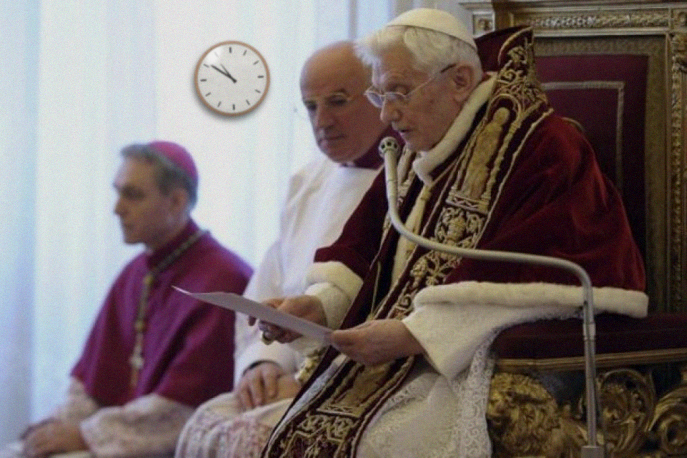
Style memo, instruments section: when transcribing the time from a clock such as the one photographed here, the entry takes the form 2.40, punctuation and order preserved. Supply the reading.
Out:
10.51
